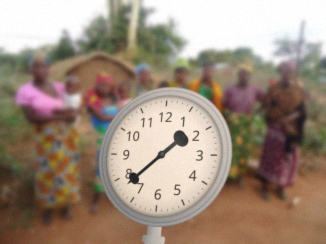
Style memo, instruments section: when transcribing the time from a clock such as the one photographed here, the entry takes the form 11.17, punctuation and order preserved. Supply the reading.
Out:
1.38
